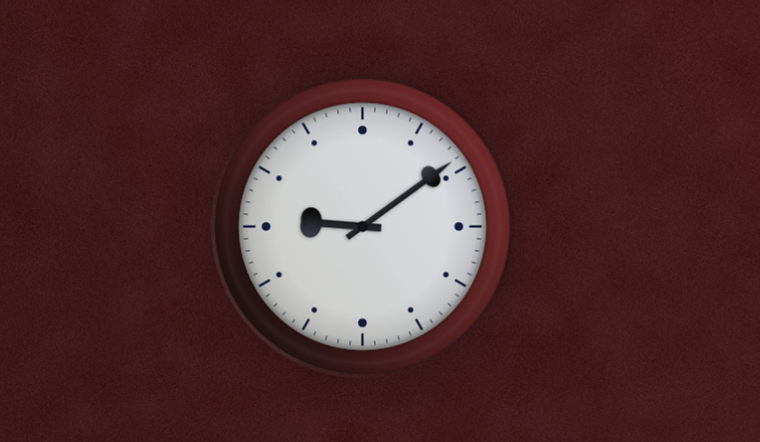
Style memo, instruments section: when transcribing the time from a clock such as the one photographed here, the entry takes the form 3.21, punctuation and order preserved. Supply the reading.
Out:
9.09
